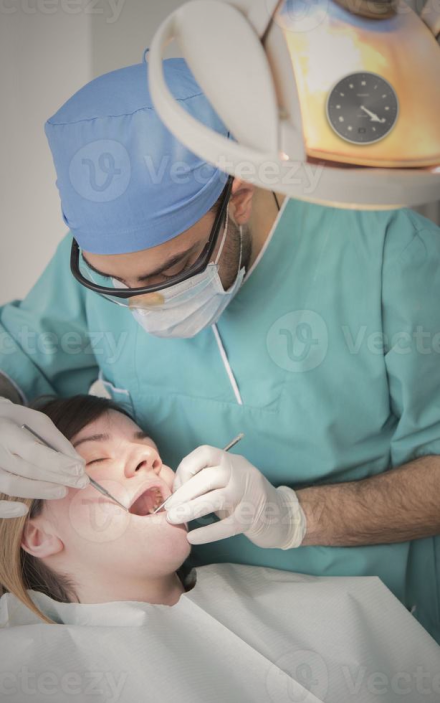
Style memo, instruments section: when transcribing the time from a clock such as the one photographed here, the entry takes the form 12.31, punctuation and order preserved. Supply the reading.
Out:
4.21
